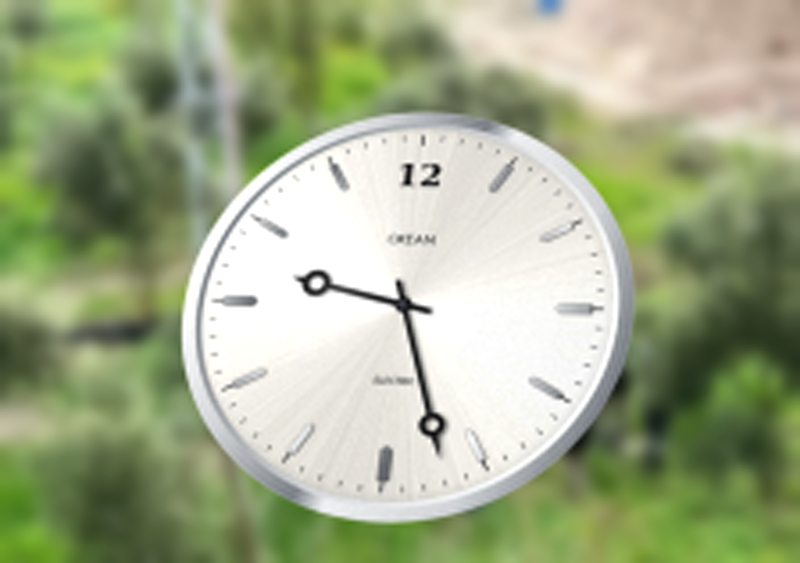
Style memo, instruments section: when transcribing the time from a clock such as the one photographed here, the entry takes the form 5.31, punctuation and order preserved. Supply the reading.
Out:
9.27
